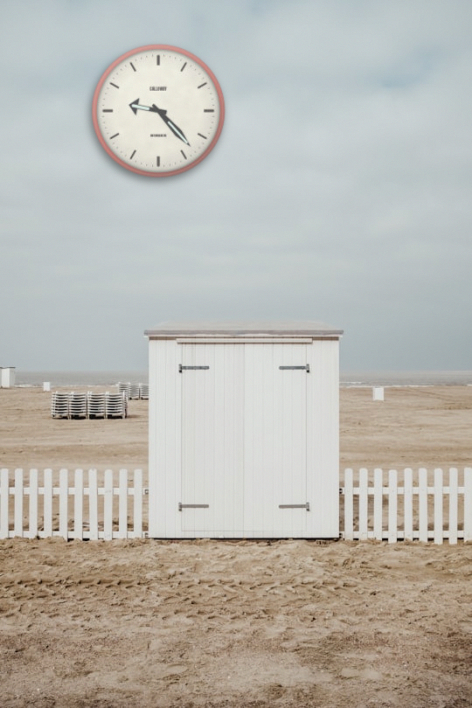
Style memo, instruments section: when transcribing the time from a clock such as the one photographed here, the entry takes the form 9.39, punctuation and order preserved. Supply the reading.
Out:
9.23
